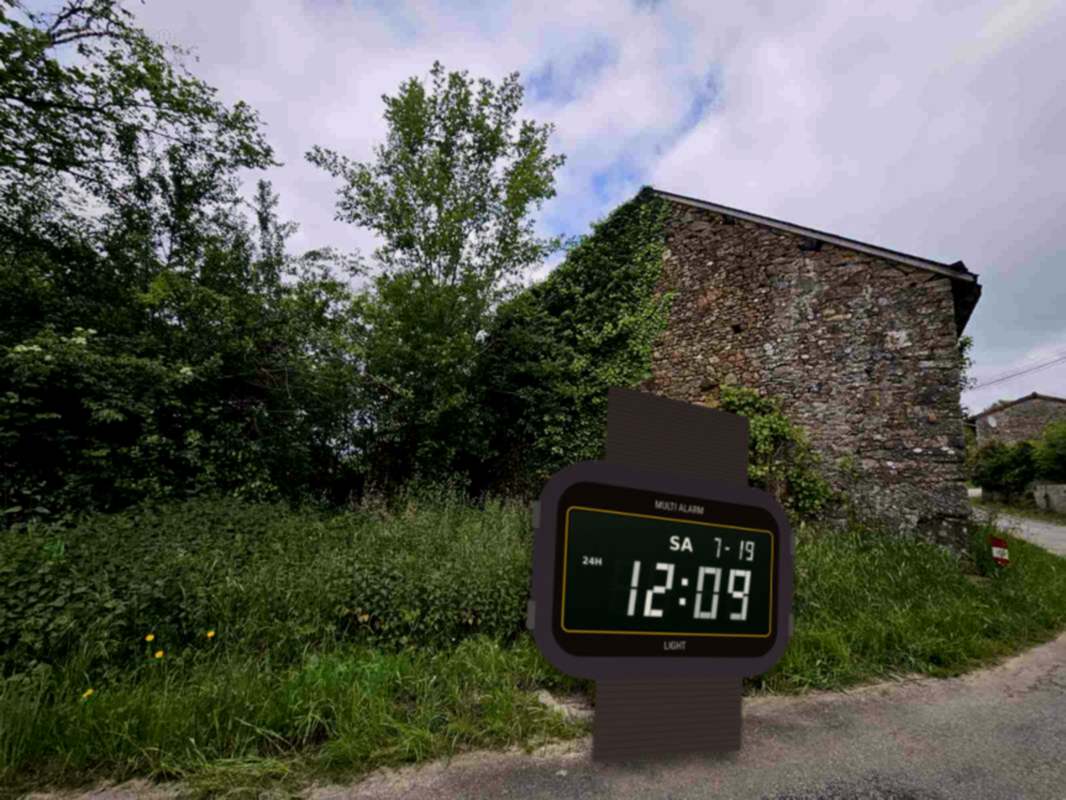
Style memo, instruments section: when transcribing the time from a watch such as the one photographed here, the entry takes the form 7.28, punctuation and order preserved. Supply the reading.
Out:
12.09
